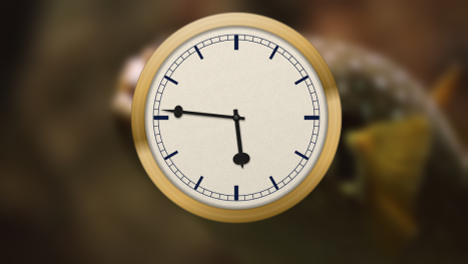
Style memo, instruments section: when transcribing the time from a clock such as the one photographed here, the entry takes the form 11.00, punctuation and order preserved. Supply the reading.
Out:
5.46
